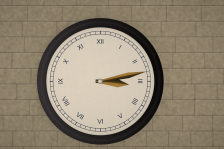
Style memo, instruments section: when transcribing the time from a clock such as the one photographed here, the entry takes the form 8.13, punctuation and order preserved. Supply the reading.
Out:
3.13
